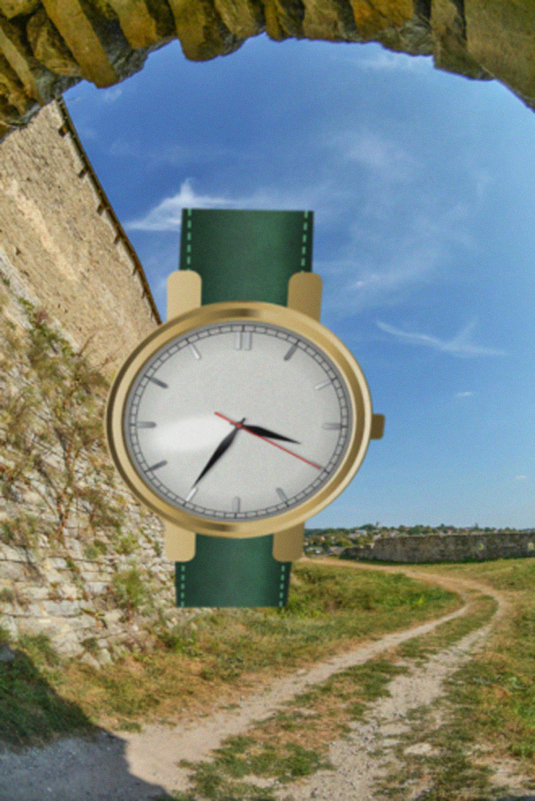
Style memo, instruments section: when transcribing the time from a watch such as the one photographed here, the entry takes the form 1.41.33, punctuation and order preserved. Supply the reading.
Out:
3.35.20
